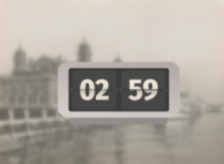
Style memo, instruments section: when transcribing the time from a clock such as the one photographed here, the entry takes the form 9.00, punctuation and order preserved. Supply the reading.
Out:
2.59
